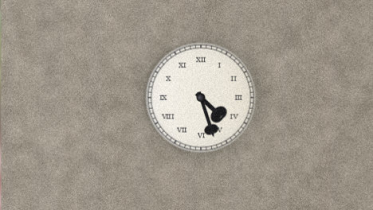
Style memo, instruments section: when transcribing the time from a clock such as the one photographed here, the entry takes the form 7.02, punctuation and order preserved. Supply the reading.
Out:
4.27
